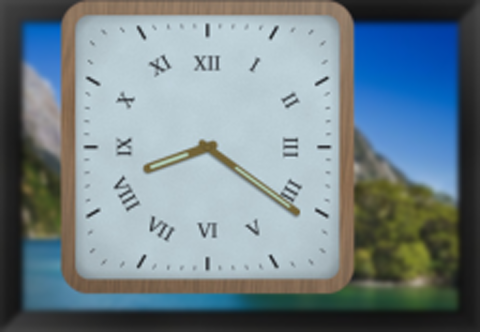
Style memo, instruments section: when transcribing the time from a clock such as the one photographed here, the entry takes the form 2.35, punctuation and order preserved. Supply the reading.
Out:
8.21
